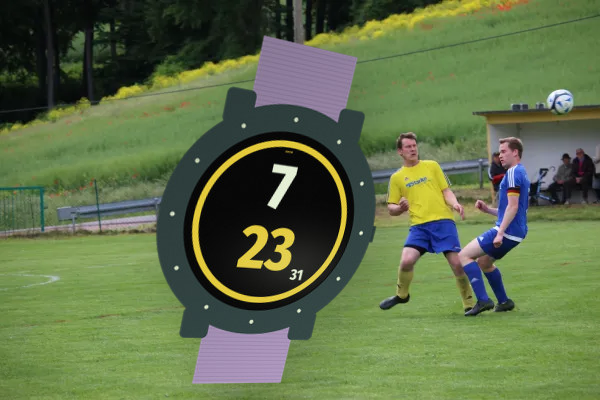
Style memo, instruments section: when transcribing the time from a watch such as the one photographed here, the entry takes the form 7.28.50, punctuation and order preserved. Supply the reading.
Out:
7.23.31
